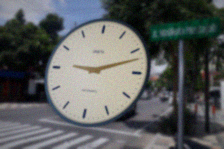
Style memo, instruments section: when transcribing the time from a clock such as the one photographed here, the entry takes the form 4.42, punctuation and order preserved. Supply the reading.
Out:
9.12
